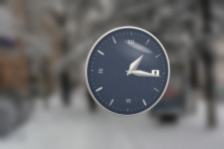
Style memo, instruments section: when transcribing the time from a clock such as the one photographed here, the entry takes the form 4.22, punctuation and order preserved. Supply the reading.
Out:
1.16
